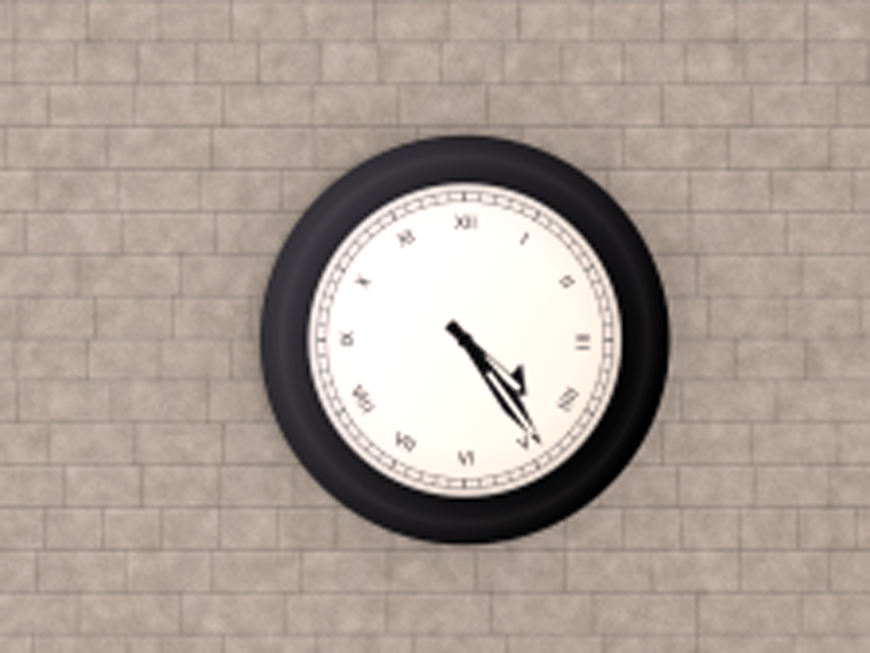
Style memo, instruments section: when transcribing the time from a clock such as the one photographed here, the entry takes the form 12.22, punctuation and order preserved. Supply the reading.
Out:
4.24
